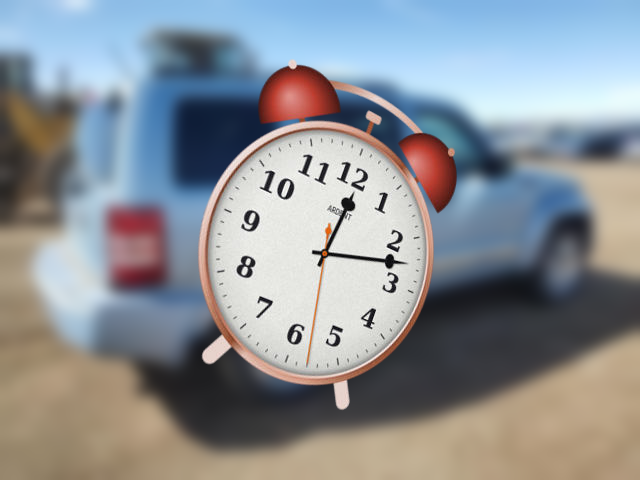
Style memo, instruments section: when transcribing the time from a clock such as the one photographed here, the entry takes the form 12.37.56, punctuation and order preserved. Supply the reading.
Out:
12.12.28
